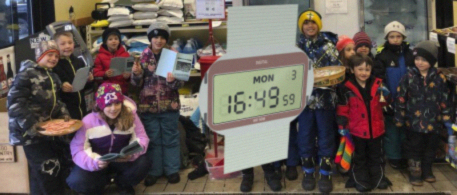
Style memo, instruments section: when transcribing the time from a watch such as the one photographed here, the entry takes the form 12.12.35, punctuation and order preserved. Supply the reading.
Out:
16.49.59
